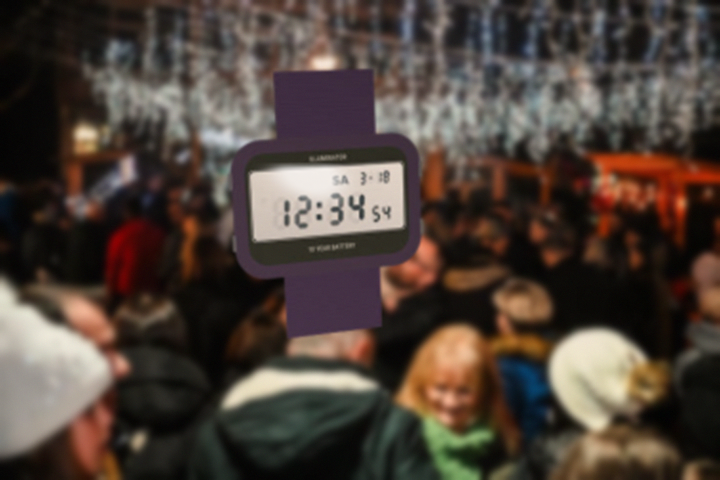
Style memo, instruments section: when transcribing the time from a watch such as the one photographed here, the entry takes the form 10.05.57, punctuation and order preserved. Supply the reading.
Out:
12.34.54
